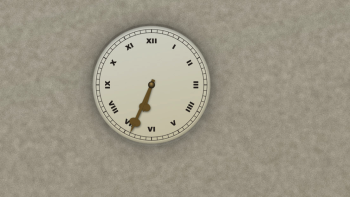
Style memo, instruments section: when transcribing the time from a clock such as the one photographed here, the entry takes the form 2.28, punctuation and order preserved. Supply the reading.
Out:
6.34
